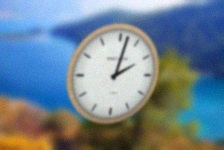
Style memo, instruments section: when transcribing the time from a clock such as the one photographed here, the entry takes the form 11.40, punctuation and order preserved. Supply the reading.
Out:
2.02
